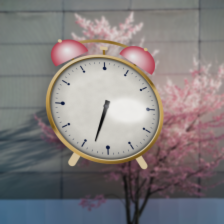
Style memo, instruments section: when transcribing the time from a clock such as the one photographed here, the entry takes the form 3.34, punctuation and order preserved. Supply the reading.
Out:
6.33
